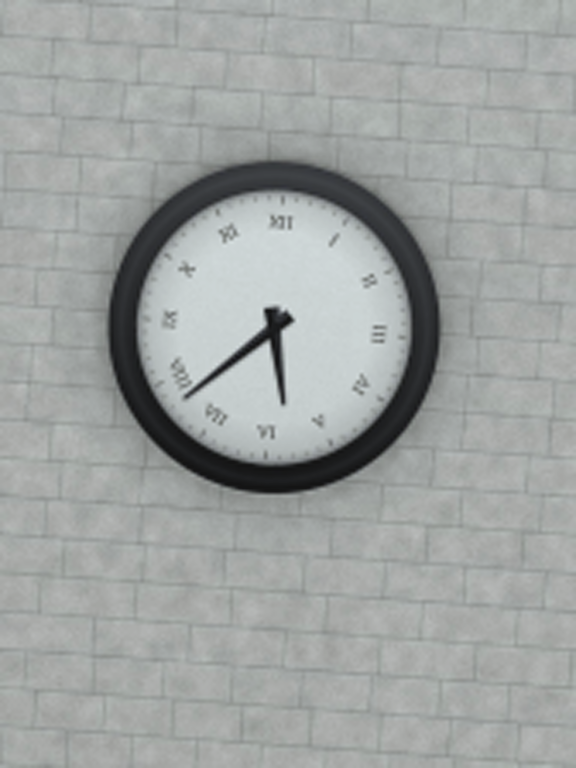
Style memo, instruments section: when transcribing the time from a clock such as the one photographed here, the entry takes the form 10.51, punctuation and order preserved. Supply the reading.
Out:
5.38
